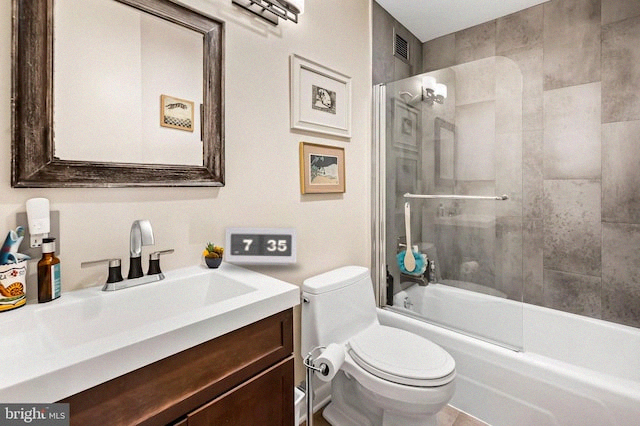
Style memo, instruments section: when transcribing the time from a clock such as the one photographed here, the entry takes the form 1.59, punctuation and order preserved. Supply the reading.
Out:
7.35
